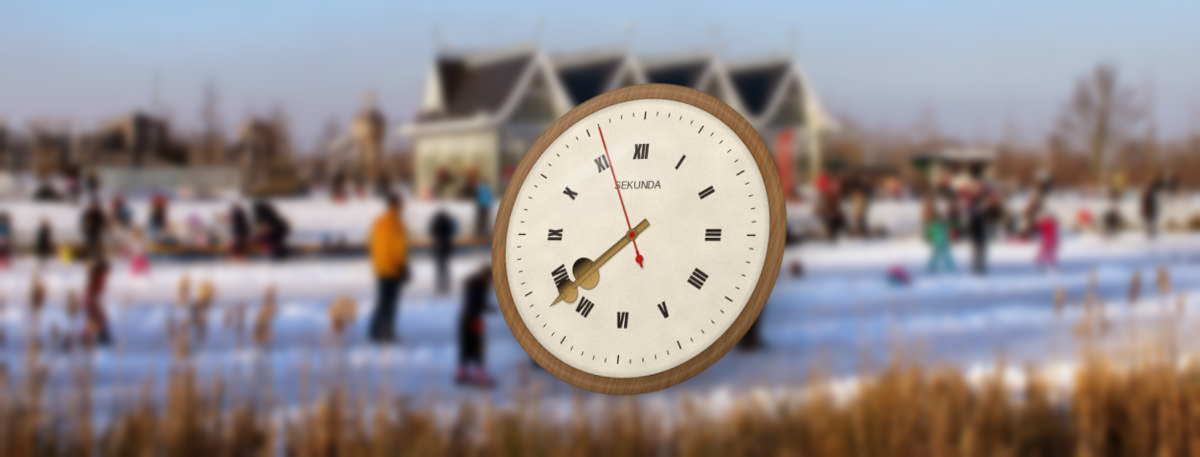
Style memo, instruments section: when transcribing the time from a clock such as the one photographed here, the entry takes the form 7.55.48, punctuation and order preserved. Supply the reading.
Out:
7.37.56
